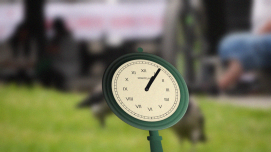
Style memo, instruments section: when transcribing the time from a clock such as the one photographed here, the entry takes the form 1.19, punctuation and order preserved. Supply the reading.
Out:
1.06
